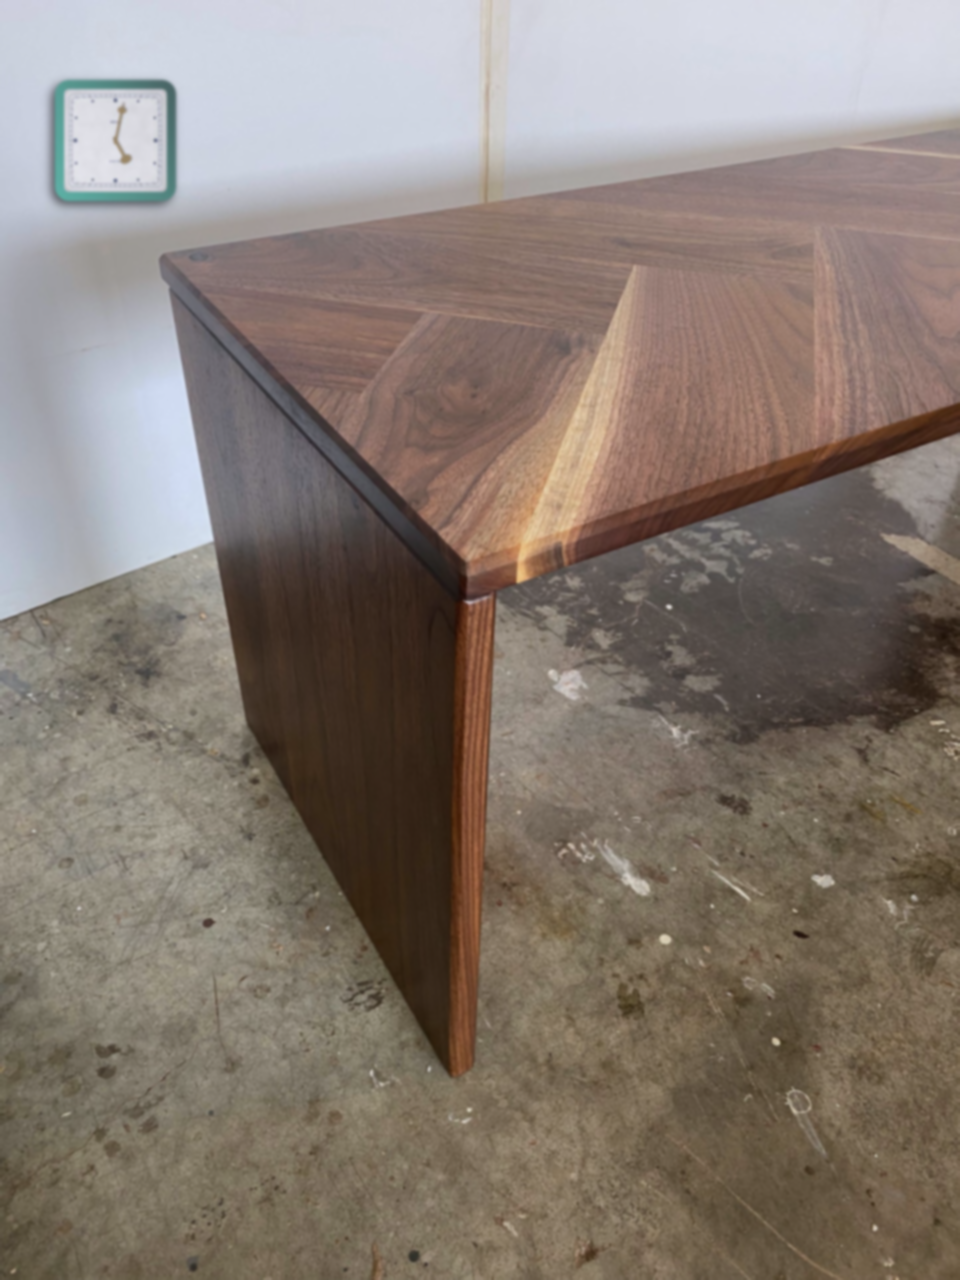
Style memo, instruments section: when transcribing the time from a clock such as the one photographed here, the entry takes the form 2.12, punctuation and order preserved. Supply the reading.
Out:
5.02
